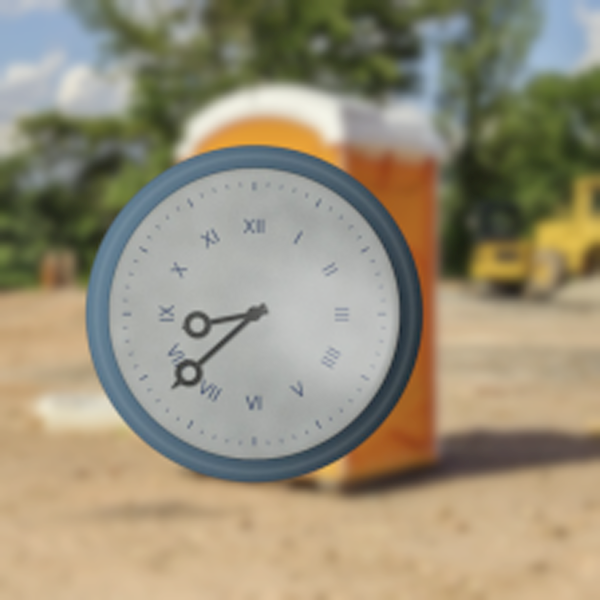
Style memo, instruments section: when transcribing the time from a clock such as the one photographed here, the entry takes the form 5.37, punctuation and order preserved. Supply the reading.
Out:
8.38
